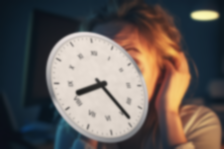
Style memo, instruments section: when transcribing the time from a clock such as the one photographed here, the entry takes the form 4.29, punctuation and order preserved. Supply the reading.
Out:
8.24
